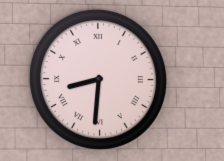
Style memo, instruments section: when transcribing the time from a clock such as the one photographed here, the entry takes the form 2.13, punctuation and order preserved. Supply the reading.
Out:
8.31
